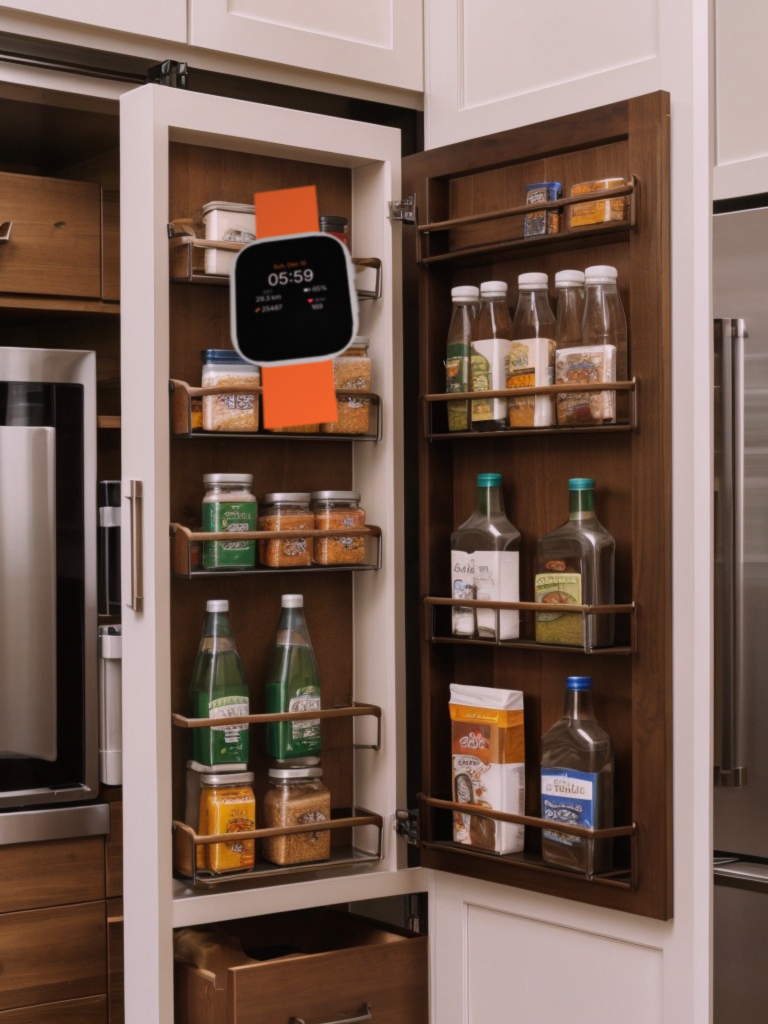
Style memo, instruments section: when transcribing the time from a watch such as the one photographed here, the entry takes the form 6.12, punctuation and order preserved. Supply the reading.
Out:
5.59
